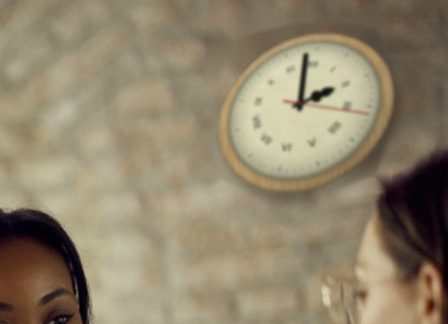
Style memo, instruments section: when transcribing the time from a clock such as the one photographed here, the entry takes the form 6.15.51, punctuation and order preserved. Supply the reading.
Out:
1.58.16
